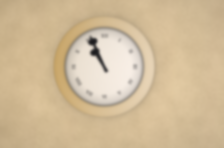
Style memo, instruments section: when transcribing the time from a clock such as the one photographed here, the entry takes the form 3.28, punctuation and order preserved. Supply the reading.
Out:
10.56
